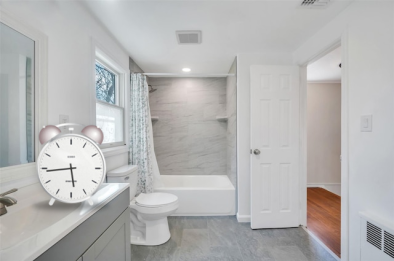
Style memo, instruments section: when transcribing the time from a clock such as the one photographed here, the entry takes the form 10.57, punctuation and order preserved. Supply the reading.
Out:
5.44
